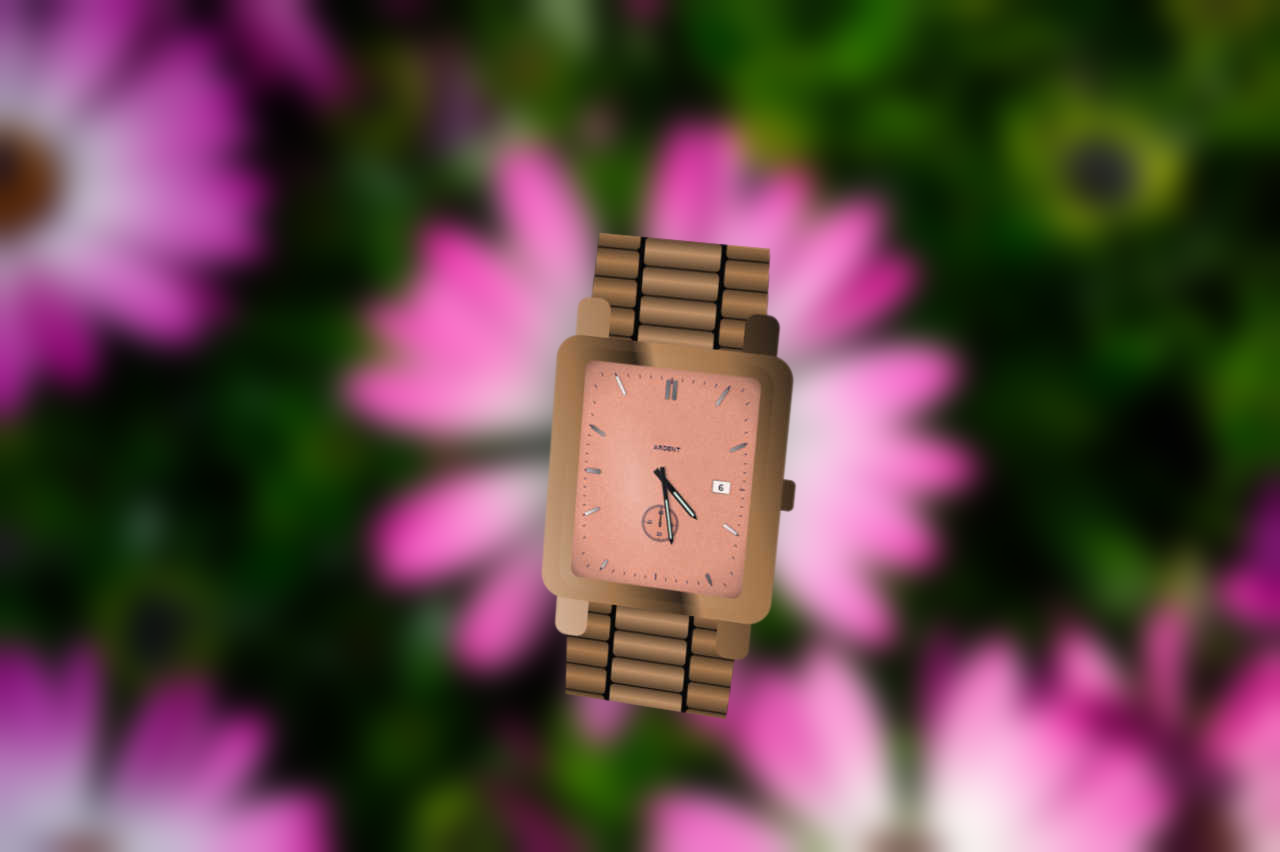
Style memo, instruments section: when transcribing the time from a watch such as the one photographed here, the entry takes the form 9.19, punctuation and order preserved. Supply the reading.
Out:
4.28
